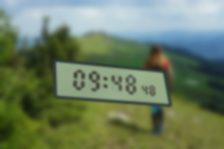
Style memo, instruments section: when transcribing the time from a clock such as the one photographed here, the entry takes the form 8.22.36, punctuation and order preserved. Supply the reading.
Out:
9.48.48
